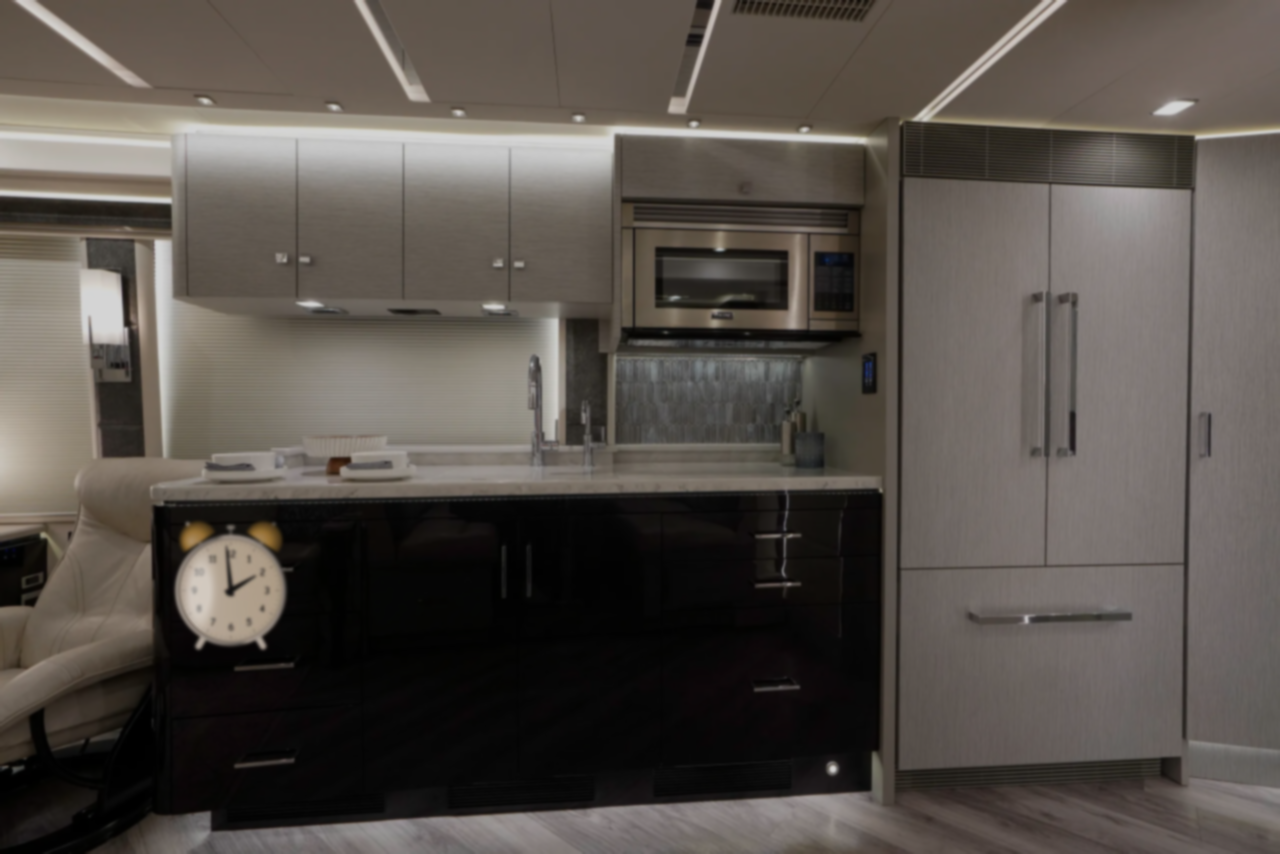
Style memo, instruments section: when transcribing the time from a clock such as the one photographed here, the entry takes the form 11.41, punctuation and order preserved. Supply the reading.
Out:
1.59
